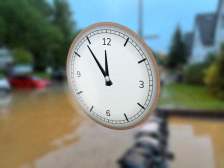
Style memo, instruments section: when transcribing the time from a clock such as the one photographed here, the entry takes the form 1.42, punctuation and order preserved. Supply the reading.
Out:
11.54
